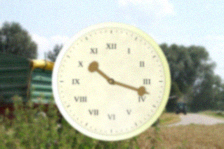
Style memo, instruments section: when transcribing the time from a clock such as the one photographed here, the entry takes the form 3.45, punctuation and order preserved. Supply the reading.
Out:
10.18
